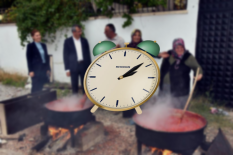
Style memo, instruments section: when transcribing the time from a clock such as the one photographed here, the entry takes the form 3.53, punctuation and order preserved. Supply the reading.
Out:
2.08
